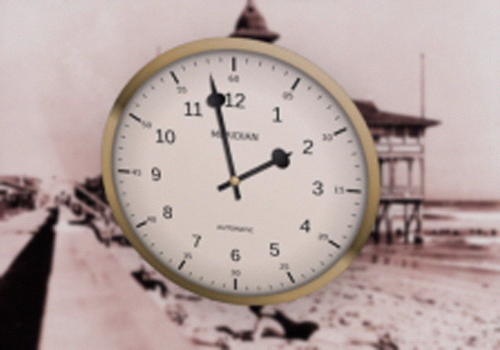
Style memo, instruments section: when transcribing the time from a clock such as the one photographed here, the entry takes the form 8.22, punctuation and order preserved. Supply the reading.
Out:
1.58
